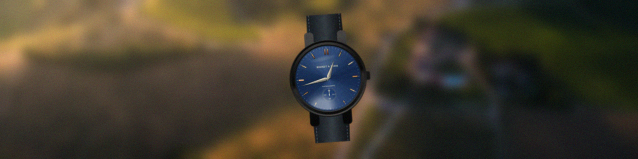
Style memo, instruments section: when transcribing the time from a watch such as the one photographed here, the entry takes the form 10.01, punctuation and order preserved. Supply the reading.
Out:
12.43
